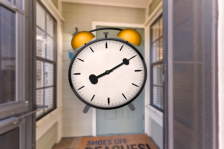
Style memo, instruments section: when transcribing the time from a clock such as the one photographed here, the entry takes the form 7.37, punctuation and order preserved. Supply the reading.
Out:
8.10
